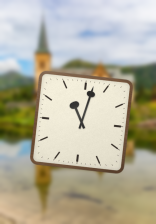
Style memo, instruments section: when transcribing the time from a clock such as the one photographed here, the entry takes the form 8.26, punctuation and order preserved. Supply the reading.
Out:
11.02
